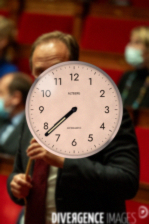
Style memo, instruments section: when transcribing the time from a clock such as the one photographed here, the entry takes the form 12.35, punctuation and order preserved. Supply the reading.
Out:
7.38
